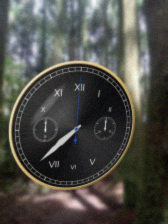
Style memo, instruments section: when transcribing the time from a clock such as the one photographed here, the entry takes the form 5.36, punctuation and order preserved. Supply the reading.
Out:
7.38
